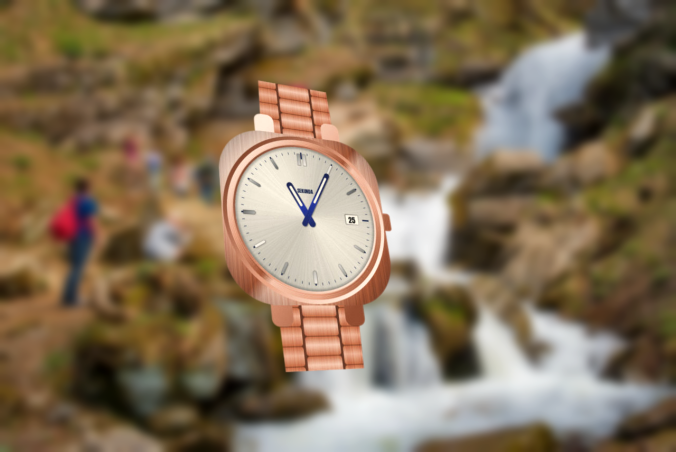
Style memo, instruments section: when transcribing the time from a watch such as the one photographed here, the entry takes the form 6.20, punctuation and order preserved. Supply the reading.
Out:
11.05
